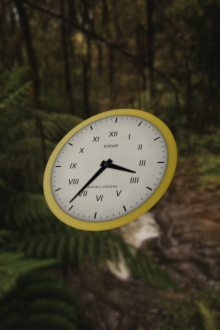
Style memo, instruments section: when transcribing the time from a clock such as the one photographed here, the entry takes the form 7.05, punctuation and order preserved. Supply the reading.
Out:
3.36
